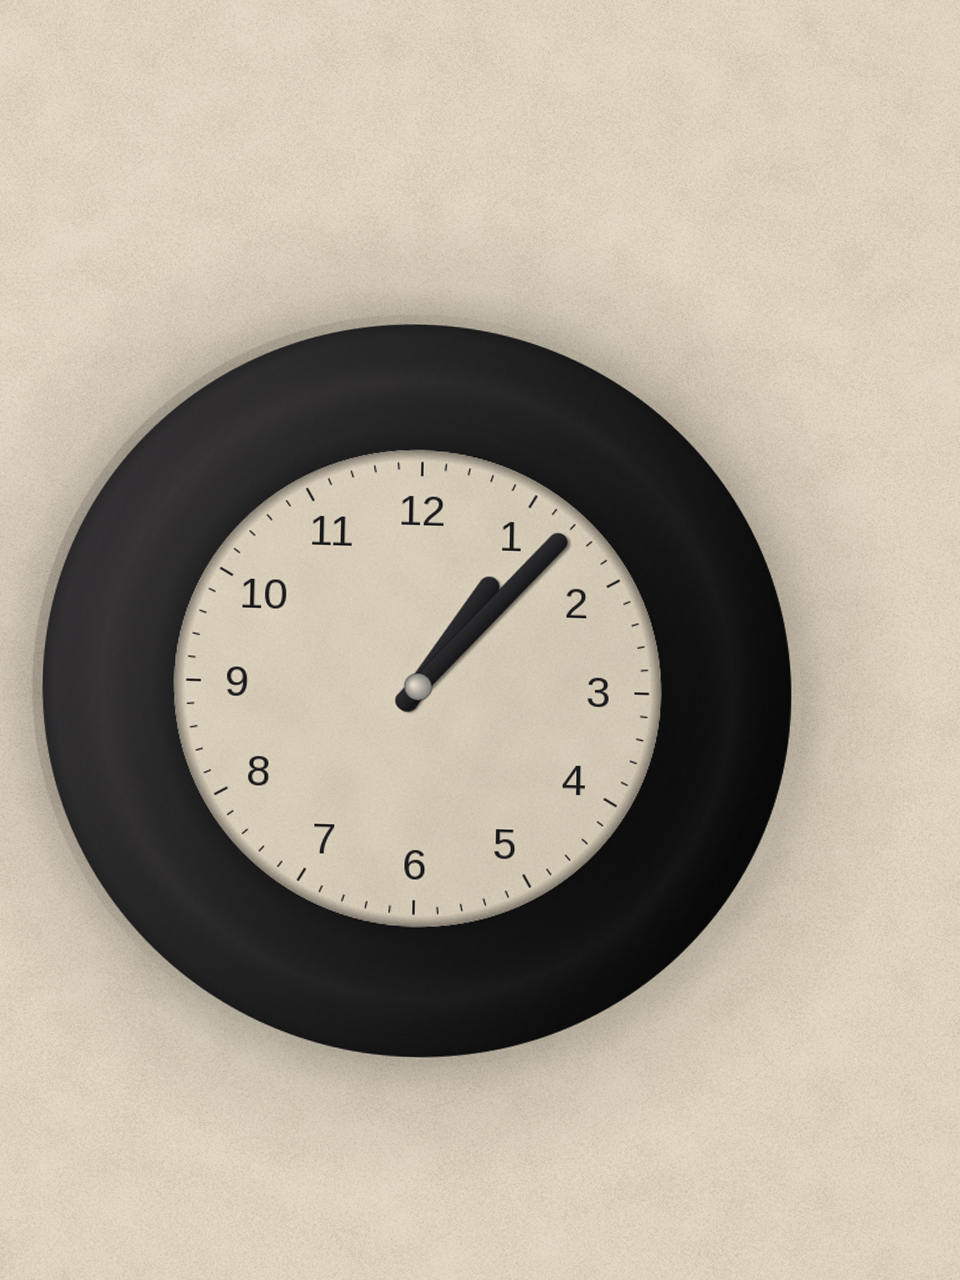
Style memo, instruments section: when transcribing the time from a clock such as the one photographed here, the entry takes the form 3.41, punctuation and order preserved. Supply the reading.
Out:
1.07
